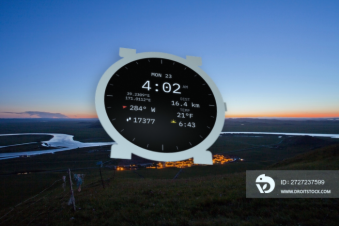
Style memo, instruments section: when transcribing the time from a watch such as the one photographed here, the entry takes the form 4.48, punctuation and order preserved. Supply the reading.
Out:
4.02
